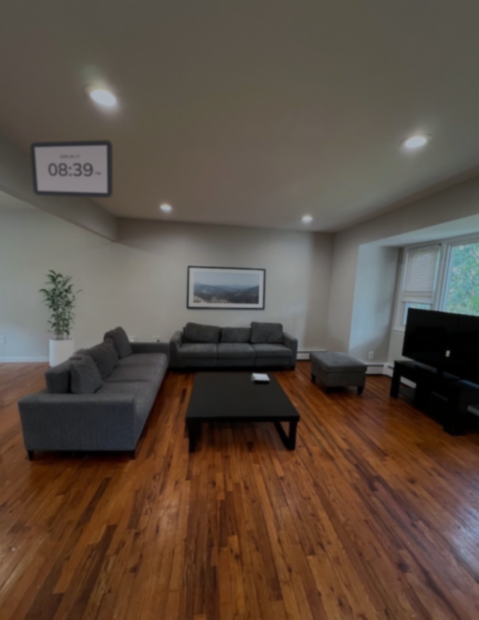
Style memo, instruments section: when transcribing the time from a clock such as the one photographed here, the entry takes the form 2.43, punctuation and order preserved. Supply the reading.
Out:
8.39
